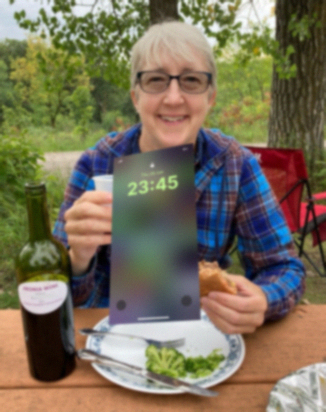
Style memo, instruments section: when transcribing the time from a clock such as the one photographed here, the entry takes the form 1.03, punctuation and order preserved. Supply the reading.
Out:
23.45
